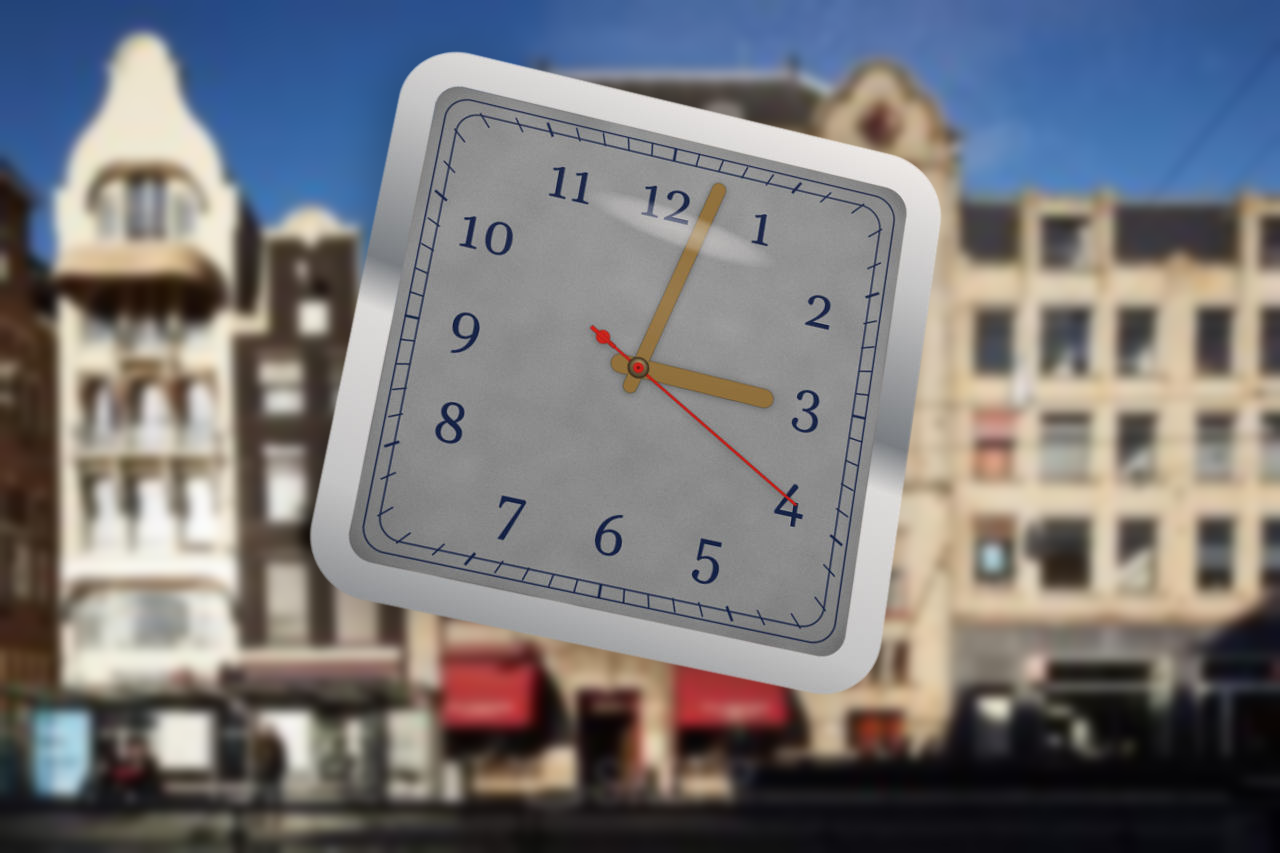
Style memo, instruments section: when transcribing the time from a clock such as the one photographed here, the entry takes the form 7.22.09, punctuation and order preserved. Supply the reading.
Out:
3.02.20
